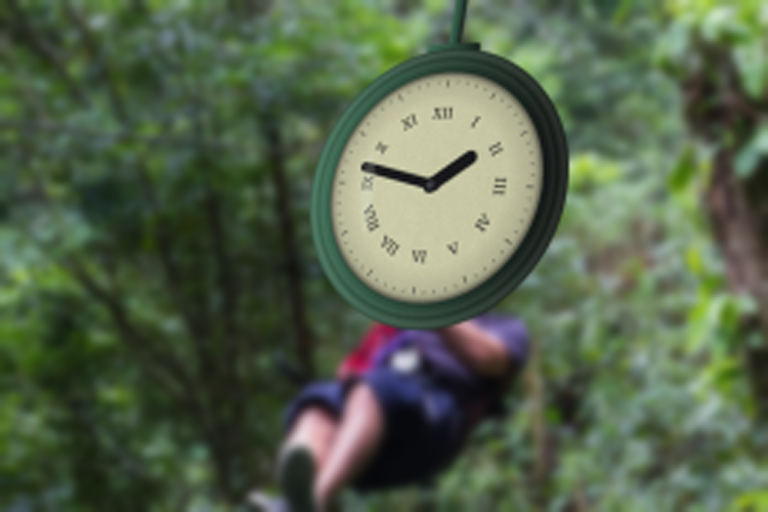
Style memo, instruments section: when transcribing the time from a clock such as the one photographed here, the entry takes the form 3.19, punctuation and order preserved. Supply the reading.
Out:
1.47
